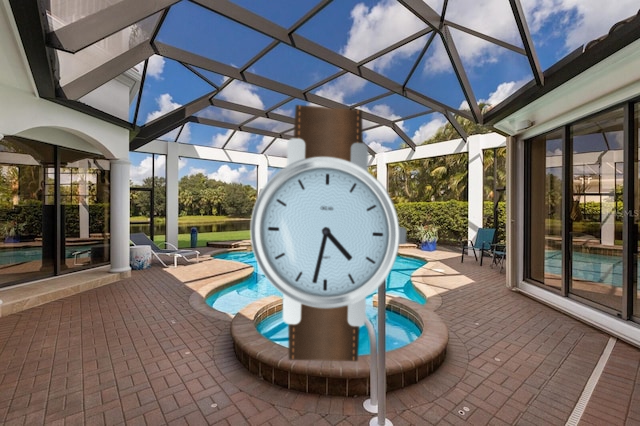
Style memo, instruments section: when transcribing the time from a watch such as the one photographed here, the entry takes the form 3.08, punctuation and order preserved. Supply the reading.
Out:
4.32
